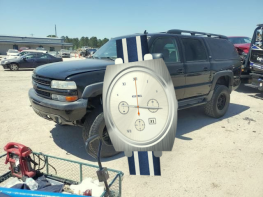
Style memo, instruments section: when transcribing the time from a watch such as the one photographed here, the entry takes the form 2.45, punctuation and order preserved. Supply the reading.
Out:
9.16
